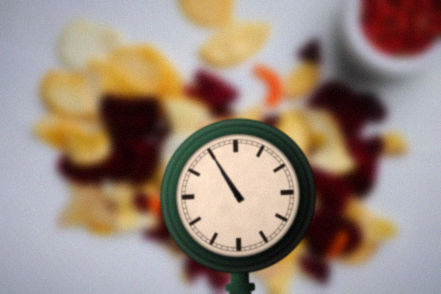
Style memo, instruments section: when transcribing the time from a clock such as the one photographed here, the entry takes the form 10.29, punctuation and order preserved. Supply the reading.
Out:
10.55
